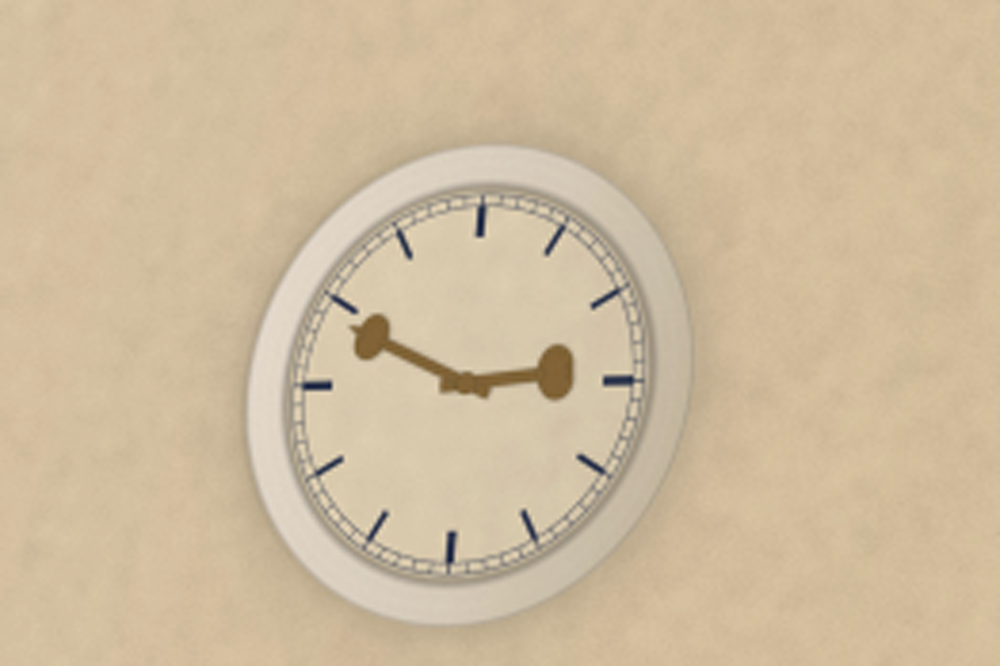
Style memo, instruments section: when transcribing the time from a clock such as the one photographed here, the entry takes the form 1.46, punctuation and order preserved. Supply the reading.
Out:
2.49
